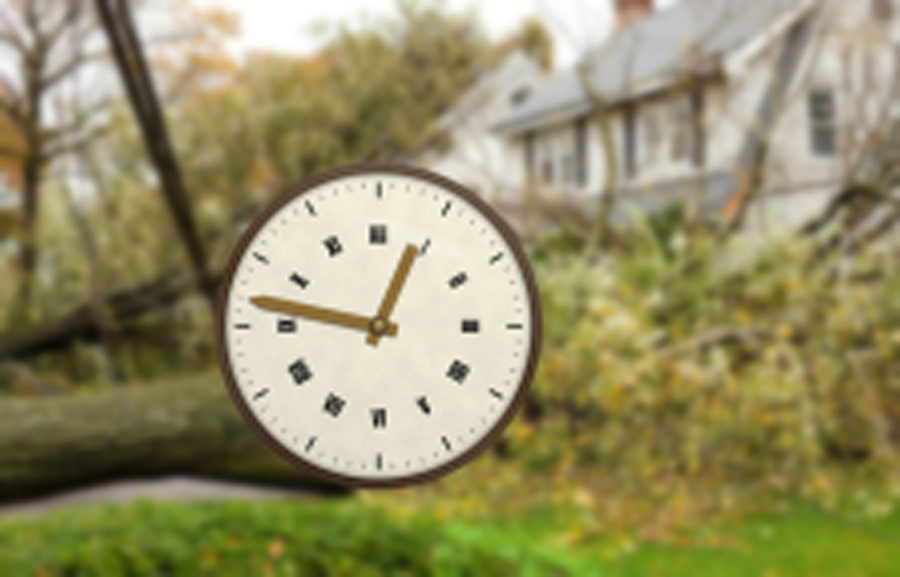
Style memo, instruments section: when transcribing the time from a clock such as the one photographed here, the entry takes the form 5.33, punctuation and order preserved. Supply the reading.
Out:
12.47
